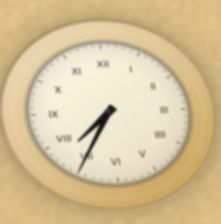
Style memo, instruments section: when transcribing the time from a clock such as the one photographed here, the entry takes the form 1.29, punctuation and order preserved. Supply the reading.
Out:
7.35
